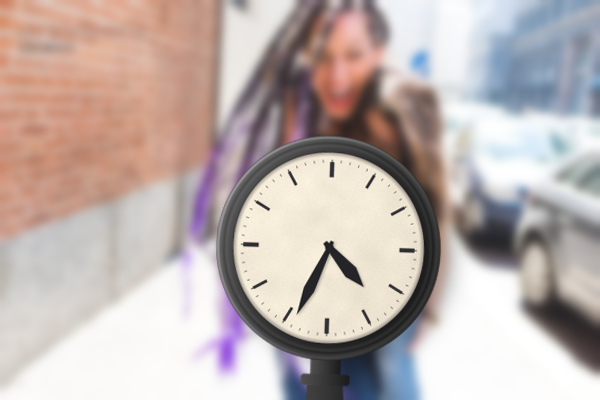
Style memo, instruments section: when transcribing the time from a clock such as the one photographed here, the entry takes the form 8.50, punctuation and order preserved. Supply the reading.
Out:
4.34
